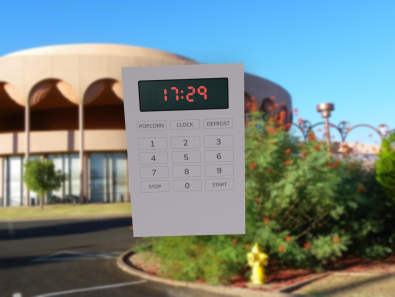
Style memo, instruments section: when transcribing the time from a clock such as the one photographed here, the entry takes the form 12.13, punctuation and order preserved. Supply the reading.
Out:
17.29
